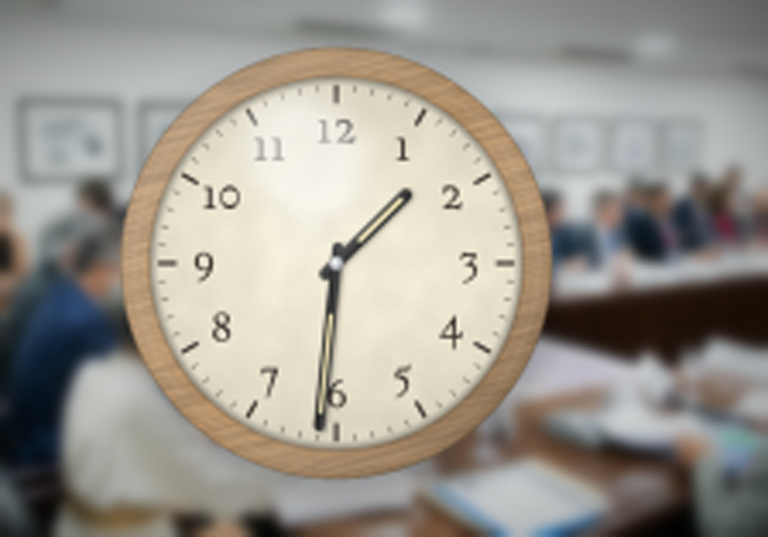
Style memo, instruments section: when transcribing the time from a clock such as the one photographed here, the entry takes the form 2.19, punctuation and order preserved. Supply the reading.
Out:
1.31
